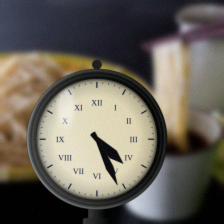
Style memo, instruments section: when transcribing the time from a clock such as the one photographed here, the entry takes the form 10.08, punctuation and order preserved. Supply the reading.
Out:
4.26
